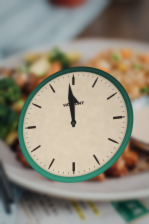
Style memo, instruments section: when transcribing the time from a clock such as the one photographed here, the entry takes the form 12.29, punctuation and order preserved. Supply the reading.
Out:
11.59
